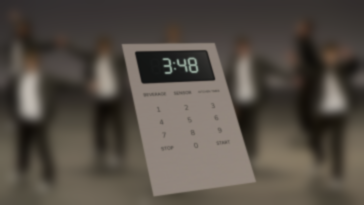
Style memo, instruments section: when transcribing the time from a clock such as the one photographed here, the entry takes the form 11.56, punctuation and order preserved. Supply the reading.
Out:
3.48
